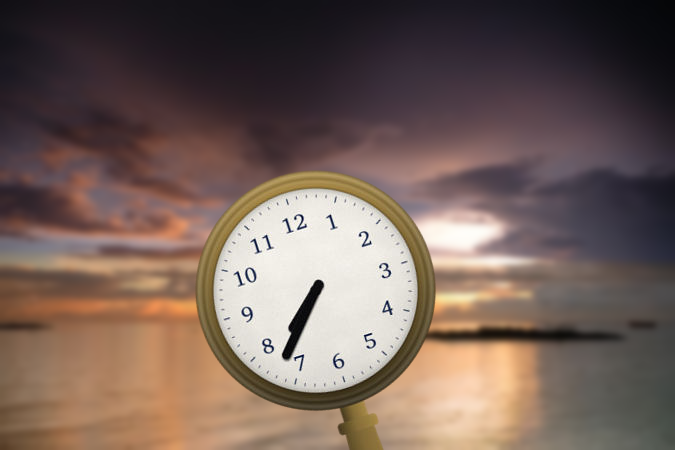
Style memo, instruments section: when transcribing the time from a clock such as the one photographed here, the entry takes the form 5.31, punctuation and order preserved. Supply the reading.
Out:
7.37
